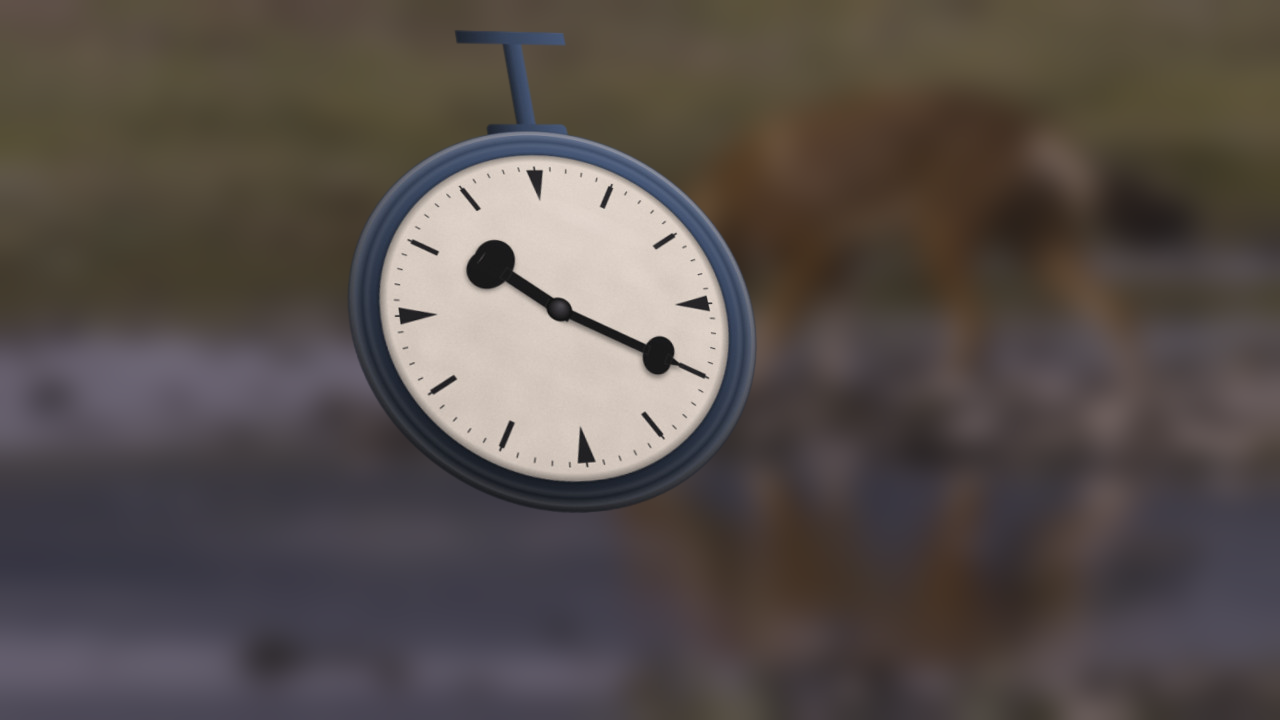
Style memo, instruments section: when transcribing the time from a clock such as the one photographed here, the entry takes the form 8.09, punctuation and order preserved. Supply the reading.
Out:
10.20
